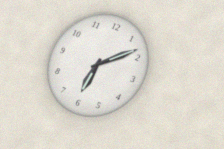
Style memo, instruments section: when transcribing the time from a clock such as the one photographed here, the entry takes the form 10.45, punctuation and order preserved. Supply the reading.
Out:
6.08
